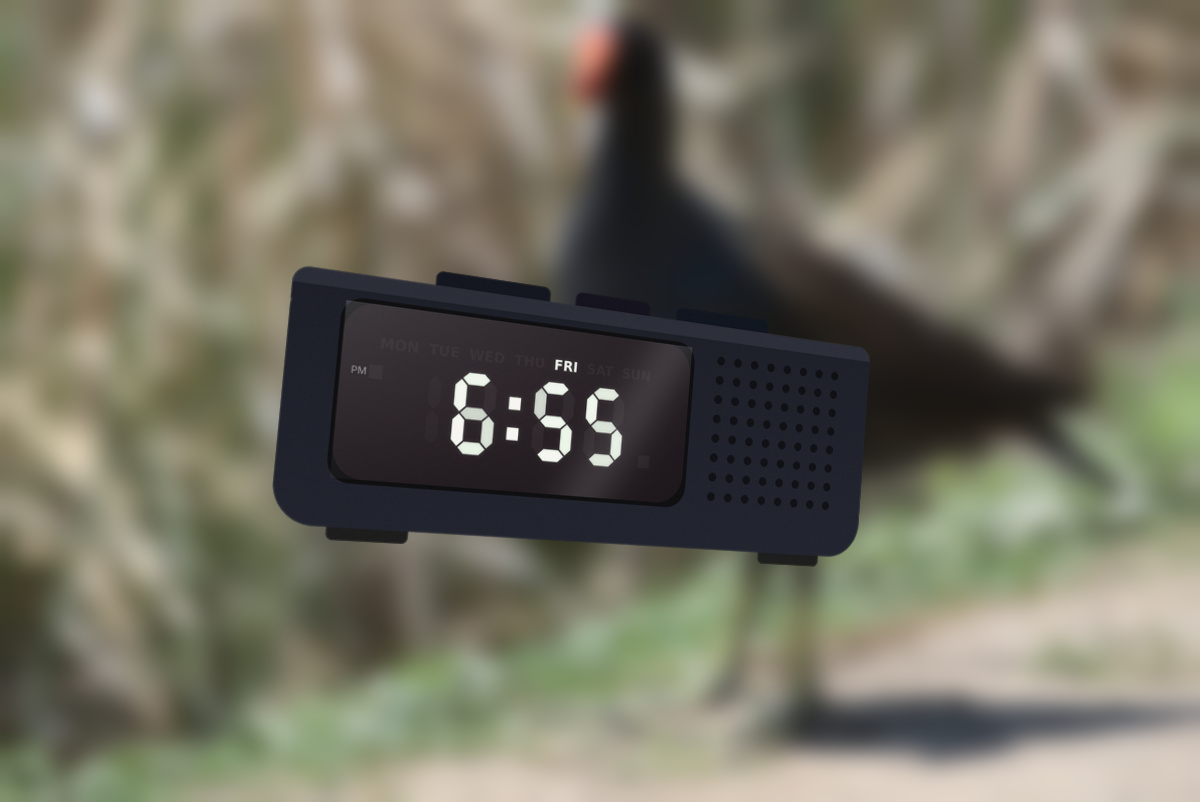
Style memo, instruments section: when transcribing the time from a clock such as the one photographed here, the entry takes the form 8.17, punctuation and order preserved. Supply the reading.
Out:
6.55
